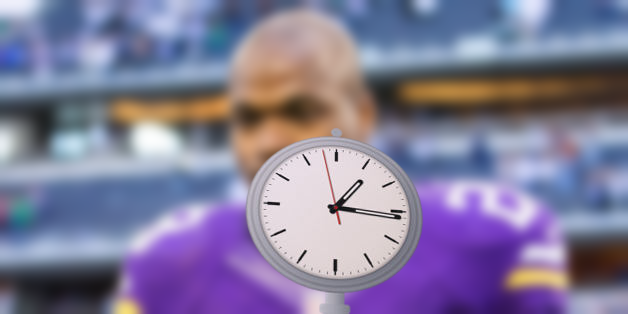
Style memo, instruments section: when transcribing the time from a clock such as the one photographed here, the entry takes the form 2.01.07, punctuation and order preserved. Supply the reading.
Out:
1.15.58
